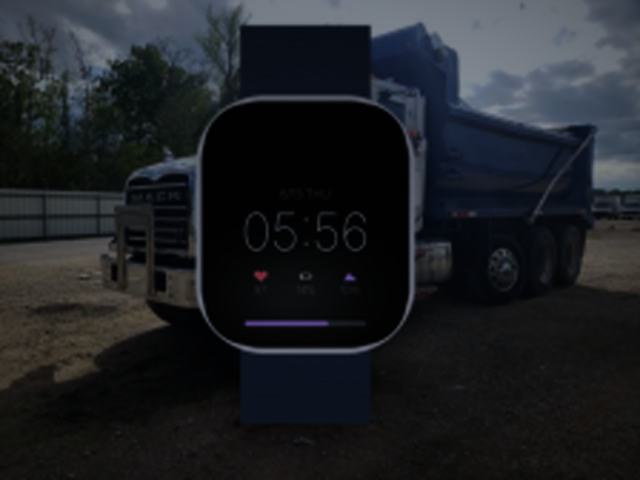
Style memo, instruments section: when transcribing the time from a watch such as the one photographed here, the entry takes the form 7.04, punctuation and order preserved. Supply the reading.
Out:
5.56
